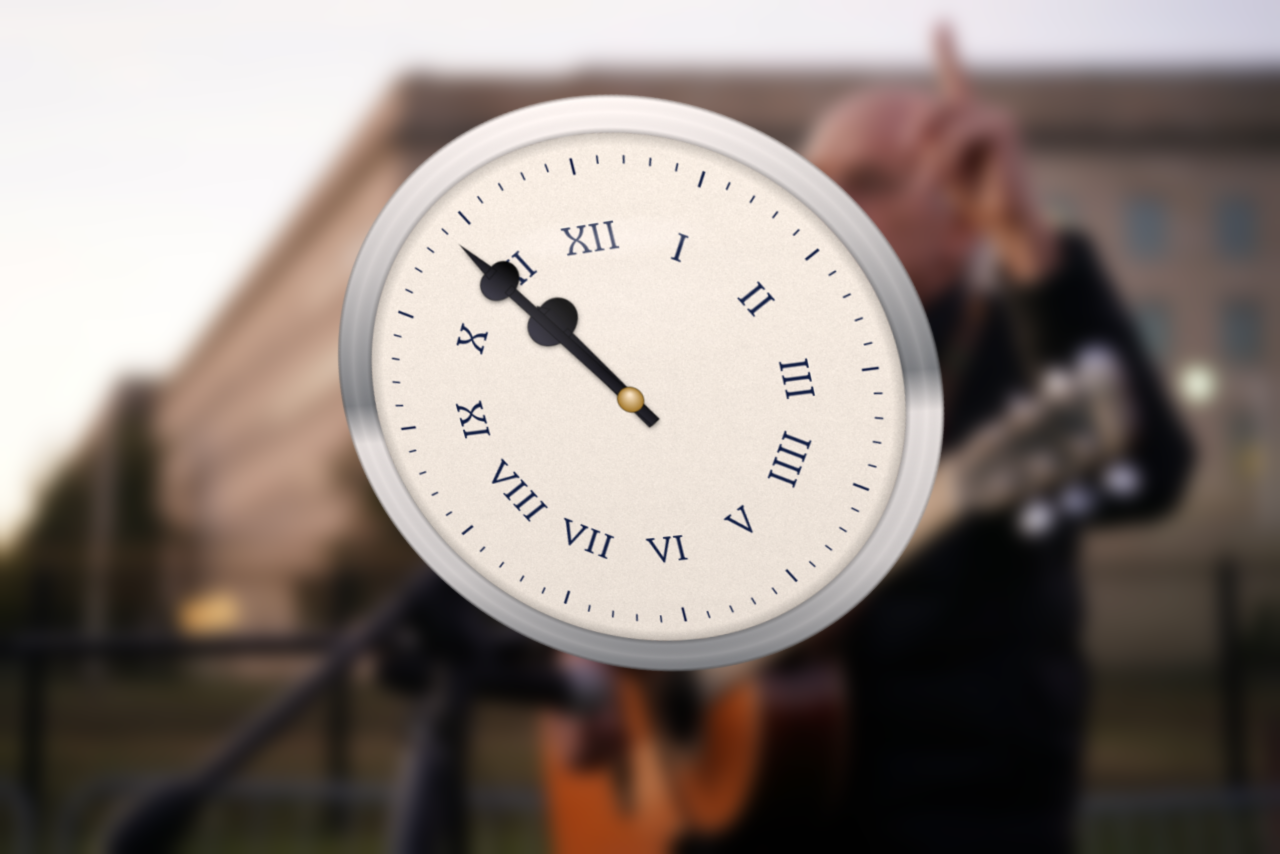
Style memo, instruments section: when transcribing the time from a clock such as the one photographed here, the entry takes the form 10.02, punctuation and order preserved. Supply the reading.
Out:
10.54
